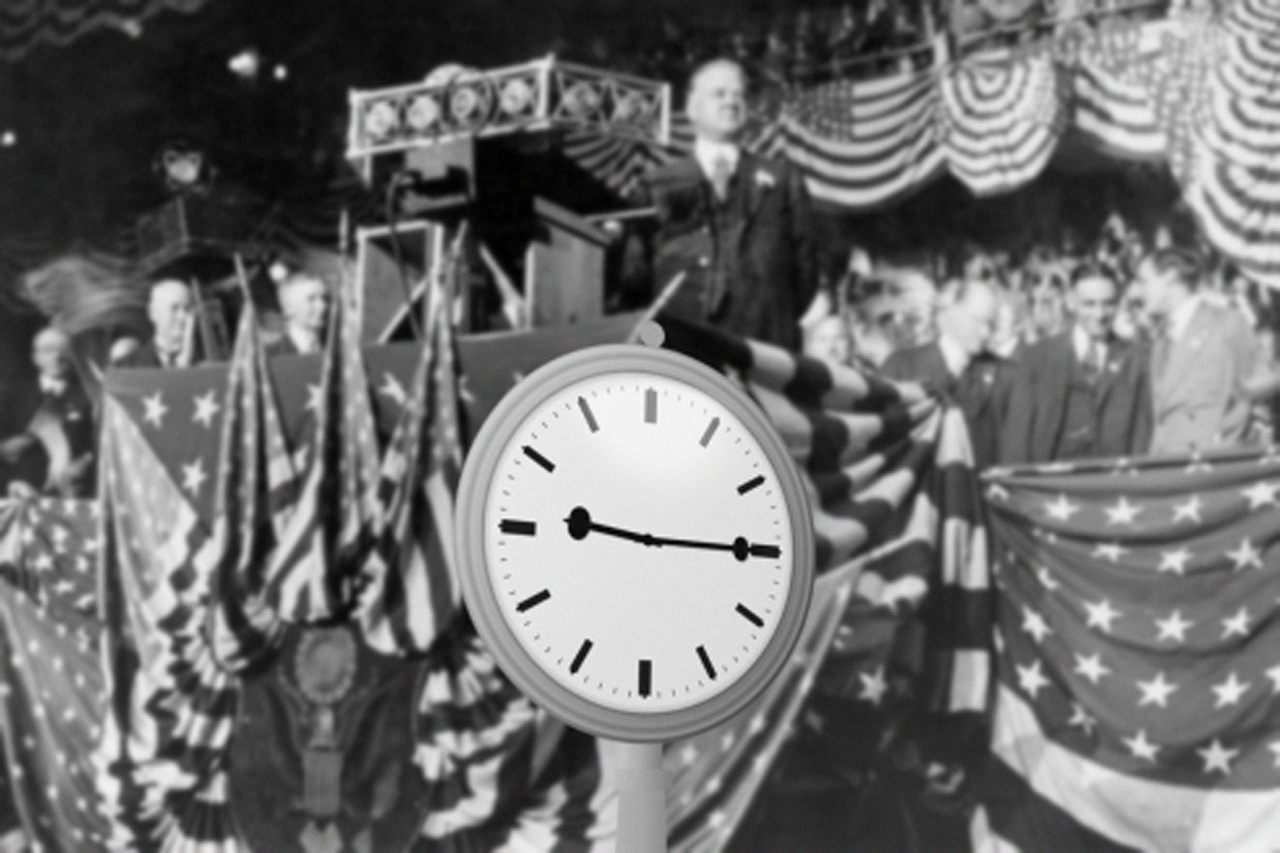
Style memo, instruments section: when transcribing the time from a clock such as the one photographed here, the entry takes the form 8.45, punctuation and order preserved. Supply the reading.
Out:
9.15
